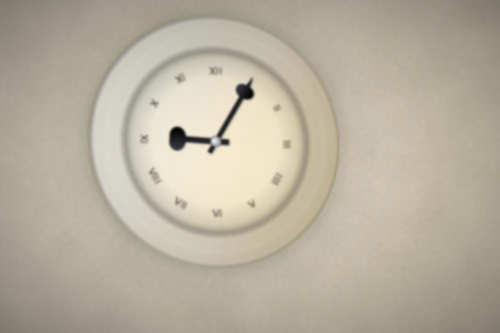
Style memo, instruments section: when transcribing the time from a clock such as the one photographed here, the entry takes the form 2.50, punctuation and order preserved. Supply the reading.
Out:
9.05
